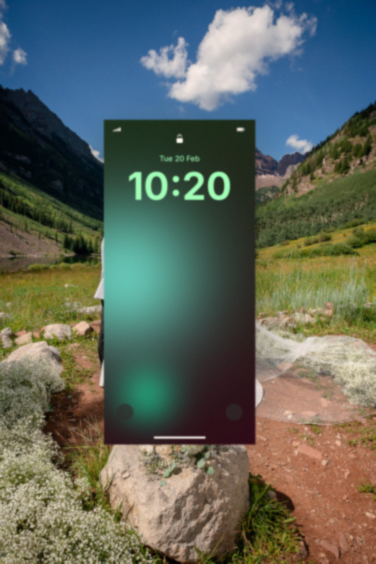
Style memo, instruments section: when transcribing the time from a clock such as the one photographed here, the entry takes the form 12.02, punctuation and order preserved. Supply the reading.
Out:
10.20
